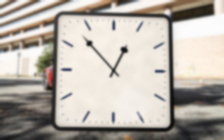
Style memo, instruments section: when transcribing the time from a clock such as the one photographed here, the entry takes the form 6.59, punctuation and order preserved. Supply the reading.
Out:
12.53
